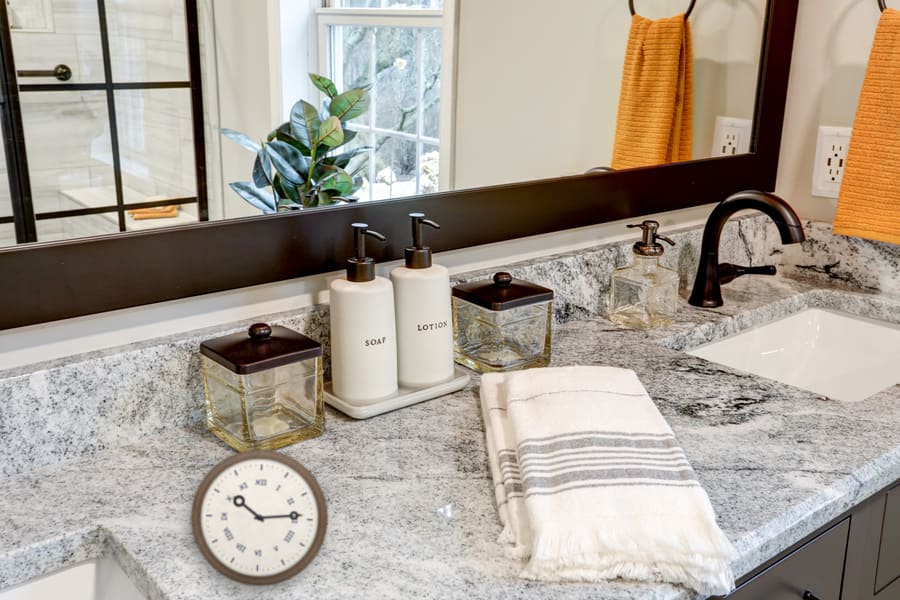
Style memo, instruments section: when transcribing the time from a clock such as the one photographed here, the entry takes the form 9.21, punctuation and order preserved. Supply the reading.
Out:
10.14
